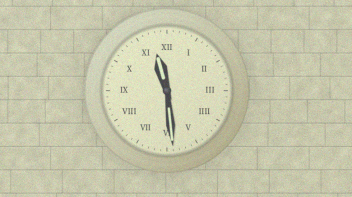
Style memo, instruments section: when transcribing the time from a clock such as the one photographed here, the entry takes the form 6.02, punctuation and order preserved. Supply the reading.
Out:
11.29
